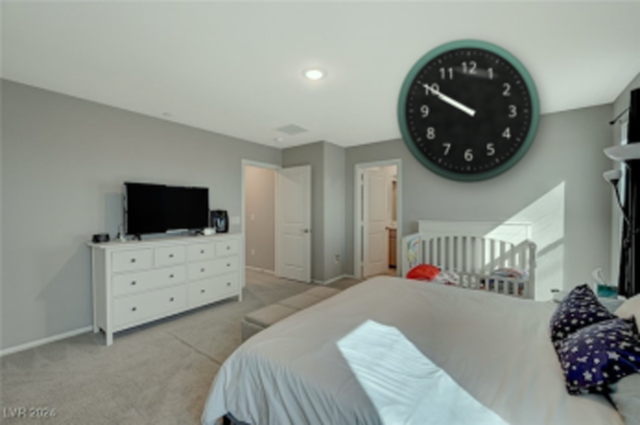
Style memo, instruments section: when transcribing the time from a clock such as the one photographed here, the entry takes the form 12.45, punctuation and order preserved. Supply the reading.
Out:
9.50
